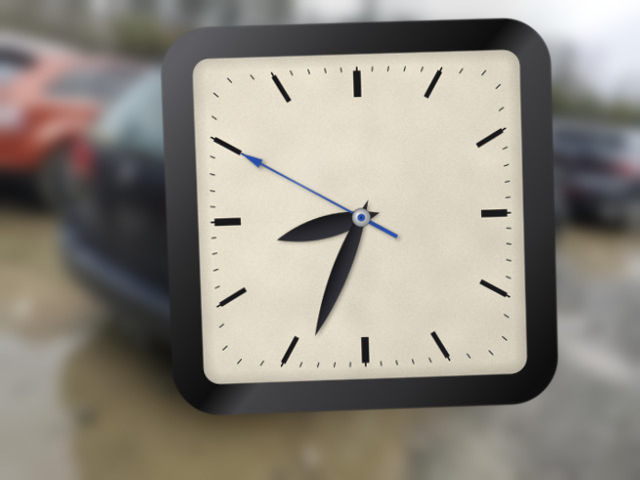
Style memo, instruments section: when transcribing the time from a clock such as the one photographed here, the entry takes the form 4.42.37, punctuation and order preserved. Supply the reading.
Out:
8.33.50
